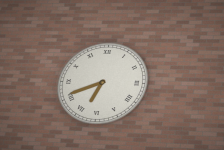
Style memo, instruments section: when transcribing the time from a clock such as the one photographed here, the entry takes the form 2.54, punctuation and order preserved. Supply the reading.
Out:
6.41
